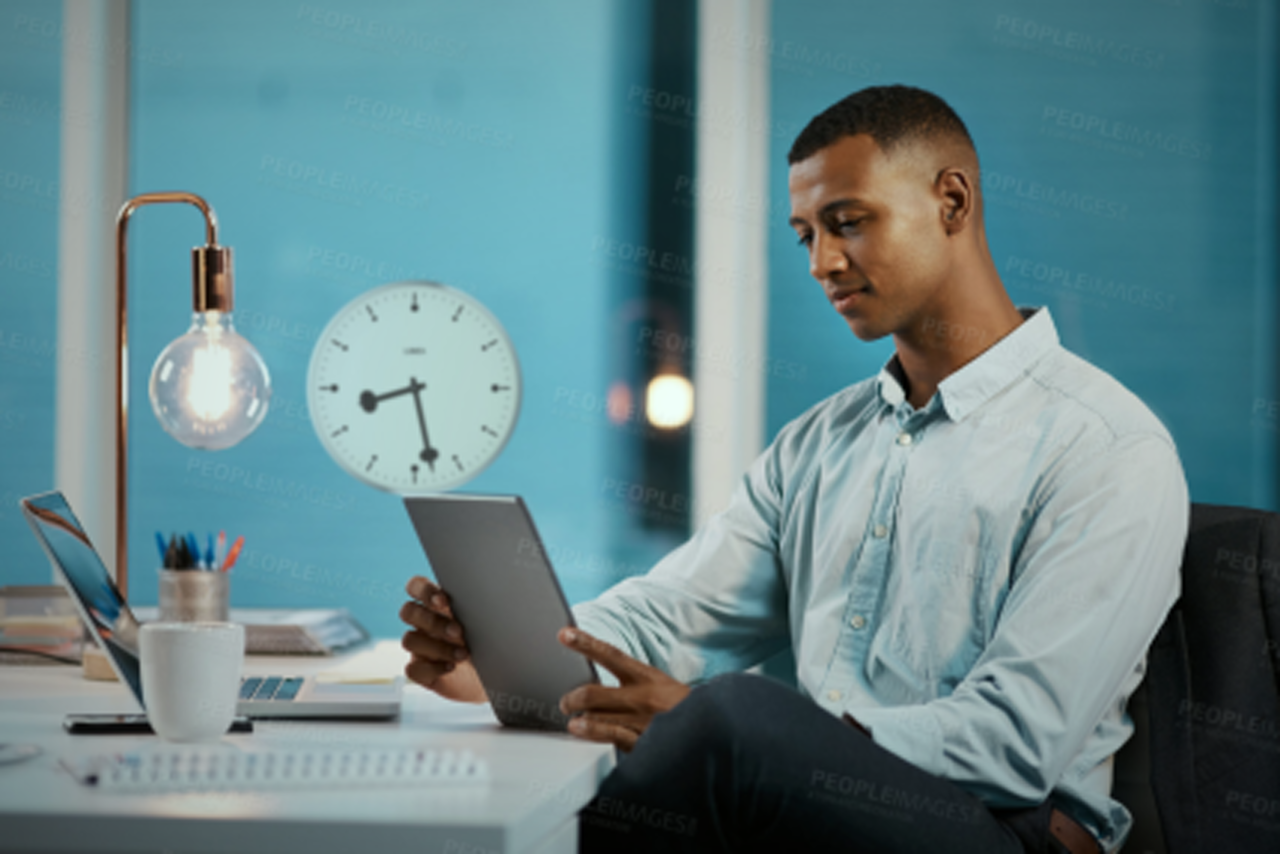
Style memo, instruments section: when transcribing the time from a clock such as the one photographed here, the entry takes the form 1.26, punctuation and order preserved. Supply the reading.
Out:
8.28
